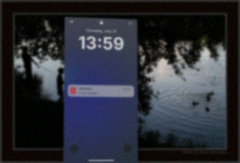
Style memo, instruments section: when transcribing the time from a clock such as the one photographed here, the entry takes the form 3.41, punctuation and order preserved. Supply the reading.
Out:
13.59
